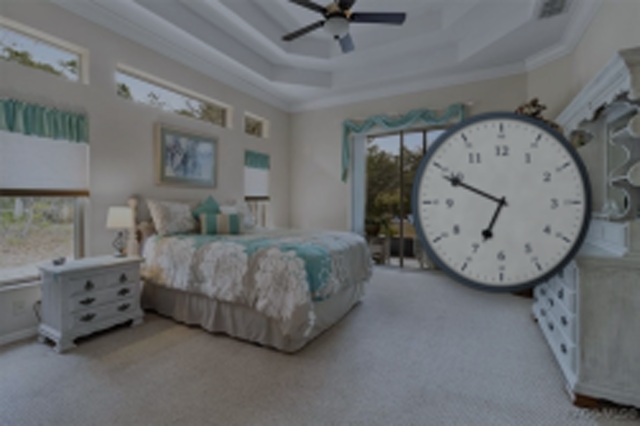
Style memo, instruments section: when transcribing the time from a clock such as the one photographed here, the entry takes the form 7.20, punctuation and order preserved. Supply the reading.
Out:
6.49
